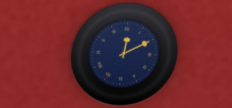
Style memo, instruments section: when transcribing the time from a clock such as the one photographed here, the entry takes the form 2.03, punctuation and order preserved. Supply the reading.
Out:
12.10
